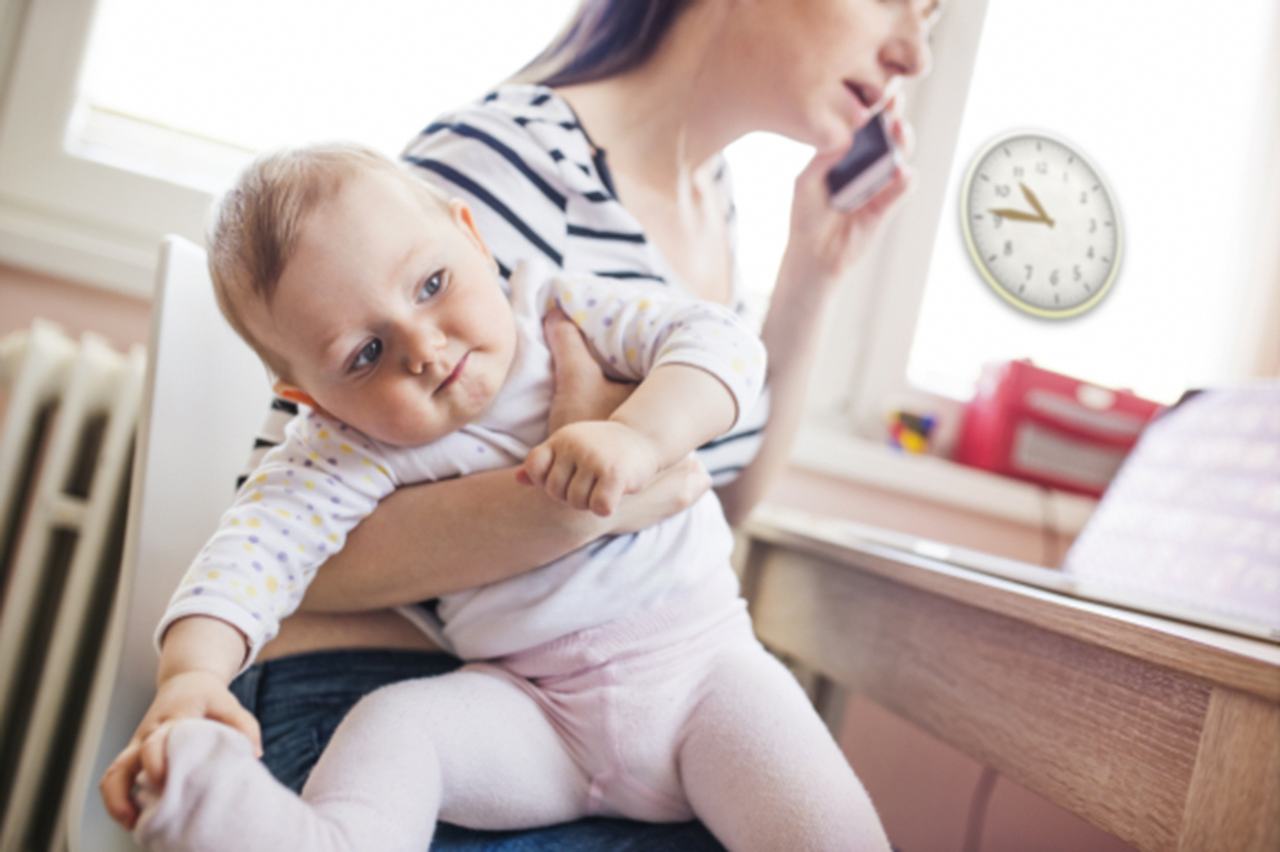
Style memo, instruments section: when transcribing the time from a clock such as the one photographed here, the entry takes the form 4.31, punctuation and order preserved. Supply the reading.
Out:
10.46
